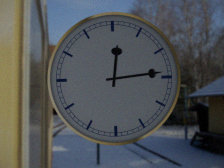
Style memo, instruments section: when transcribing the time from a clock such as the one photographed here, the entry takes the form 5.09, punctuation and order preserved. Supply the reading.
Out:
12.14
